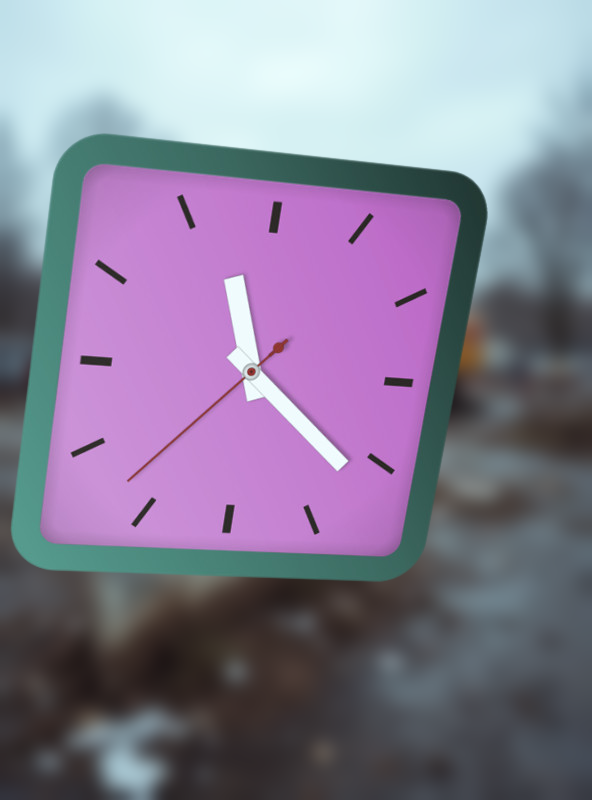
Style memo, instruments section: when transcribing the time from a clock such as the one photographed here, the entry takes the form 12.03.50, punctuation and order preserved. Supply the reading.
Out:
11.21.37
